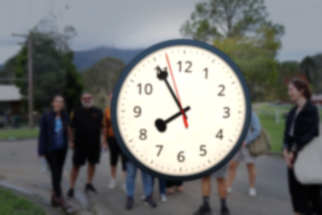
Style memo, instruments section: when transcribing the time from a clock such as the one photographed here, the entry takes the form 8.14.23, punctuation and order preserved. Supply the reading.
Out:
7.54.57
